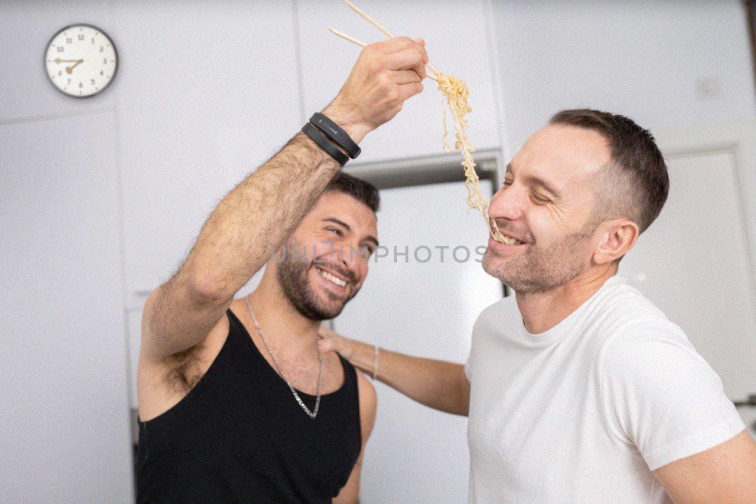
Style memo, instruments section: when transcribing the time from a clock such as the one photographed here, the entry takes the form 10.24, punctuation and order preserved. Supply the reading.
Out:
7.45
